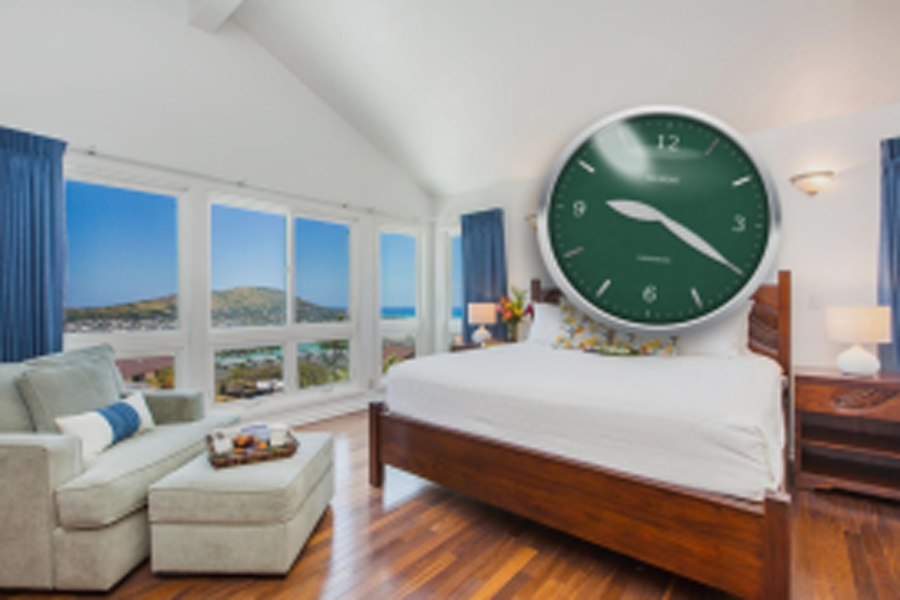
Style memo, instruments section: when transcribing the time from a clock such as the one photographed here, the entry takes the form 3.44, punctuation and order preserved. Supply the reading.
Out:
9.20
